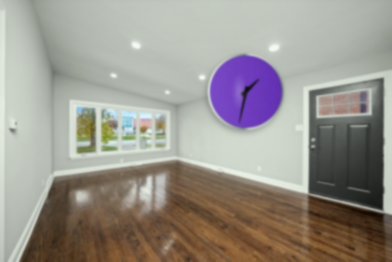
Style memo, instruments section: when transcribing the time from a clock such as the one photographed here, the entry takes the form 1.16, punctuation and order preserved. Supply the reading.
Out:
1.32
